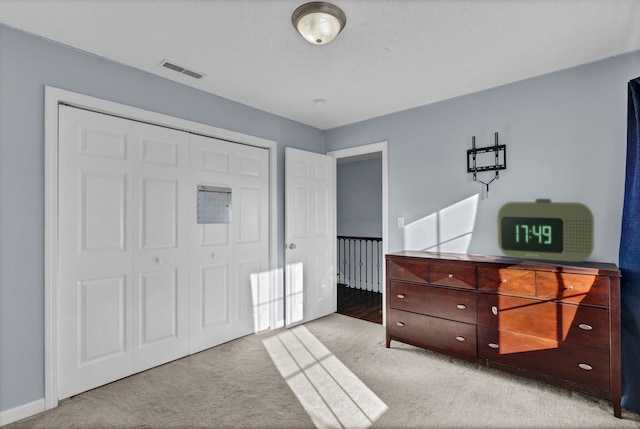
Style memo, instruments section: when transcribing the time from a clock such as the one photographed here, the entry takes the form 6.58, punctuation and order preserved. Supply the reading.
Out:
17.49
